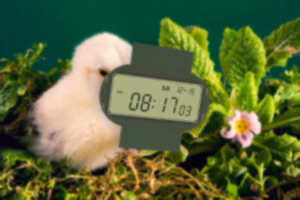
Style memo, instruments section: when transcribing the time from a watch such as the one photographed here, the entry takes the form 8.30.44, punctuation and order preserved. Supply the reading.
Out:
8.17.03
